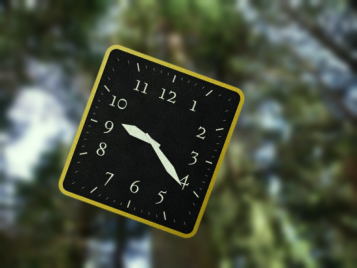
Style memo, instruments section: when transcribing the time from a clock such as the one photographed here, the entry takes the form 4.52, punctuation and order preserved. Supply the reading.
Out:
9.21
